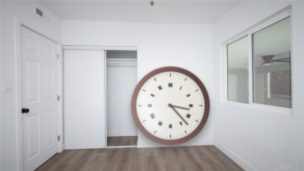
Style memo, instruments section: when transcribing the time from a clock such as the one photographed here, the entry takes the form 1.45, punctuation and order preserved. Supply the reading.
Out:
3.23
